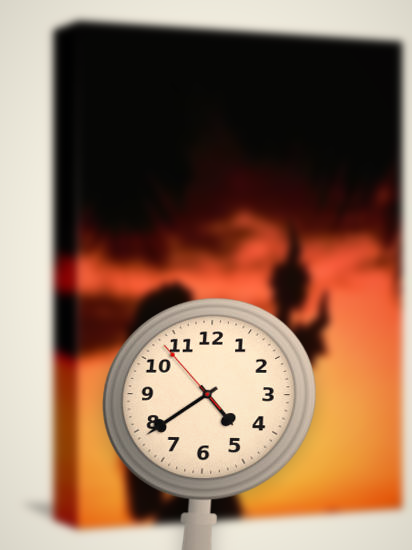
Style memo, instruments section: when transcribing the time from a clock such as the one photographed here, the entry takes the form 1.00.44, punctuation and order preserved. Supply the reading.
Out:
4.38.53
